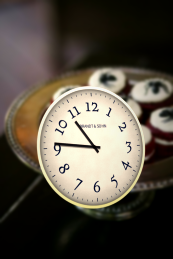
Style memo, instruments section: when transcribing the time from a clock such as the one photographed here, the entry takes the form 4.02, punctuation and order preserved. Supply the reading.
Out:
10.46
